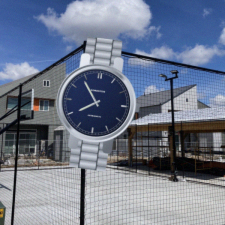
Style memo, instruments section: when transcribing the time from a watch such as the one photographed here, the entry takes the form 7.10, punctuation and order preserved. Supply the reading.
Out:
7.54
